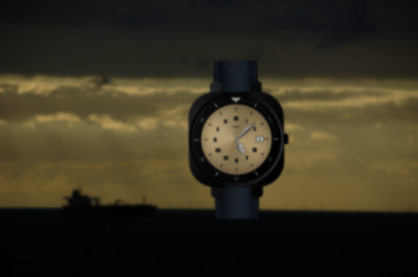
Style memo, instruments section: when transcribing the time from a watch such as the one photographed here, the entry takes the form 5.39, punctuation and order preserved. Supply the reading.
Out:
5.08
